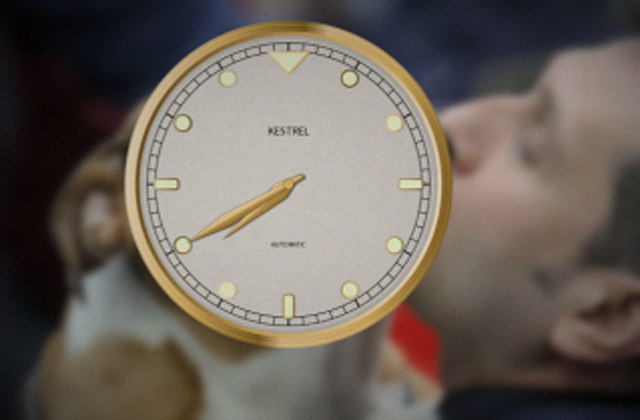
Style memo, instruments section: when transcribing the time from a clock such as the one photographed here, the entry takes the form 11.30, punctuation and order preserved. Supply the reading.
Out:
7.40
